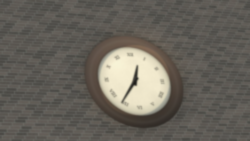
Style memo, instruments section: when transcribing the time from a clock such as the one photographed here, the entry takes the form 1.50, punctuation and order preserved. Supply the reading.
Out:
12.36
